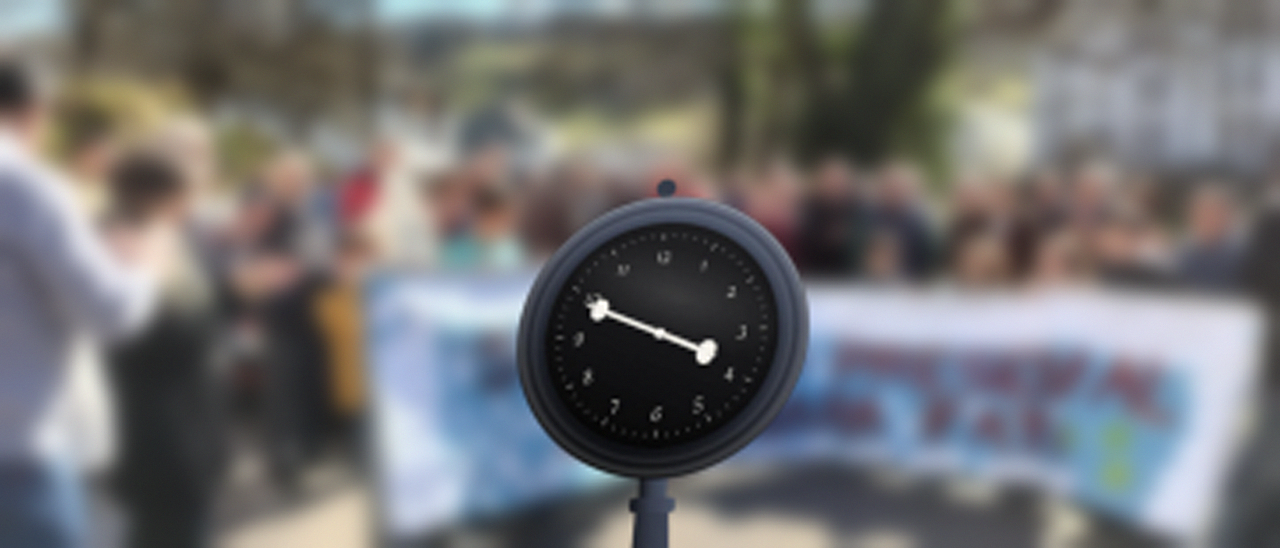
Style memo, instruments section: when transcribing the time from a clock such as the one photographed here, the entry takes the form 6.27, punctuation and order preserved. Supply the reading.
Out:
3.49
